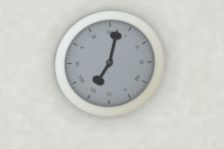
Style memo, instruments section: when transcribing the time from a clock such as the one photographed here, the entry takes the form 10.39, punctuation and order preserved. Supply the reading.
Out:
7.02
